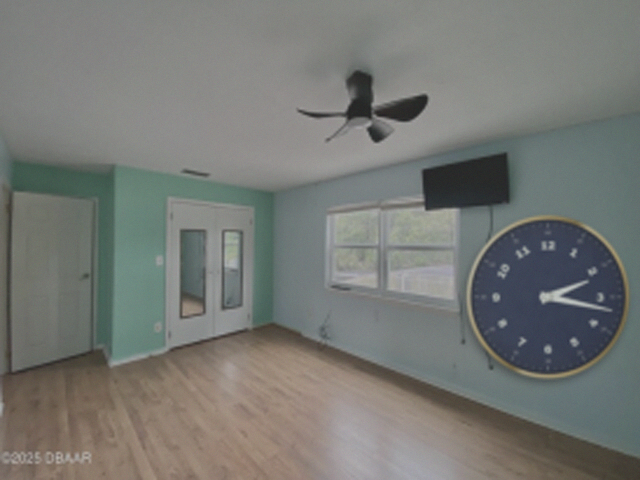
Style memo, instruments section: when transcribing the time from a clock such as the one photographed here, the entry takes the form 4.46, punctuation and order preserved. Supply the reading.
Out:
2.17
